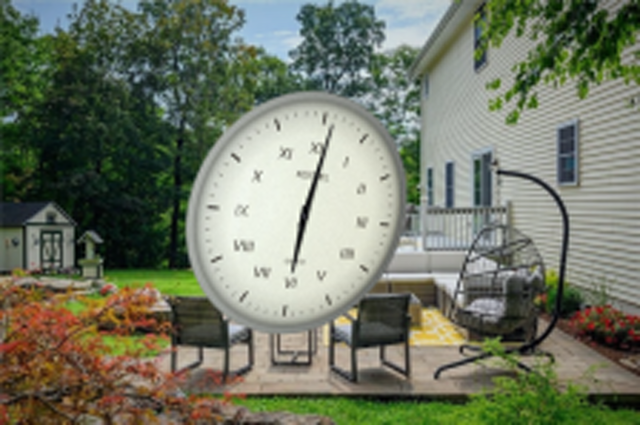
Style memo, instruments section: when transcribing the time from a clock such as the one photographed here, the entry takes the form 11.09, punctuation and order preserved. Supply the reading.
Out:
6.01
